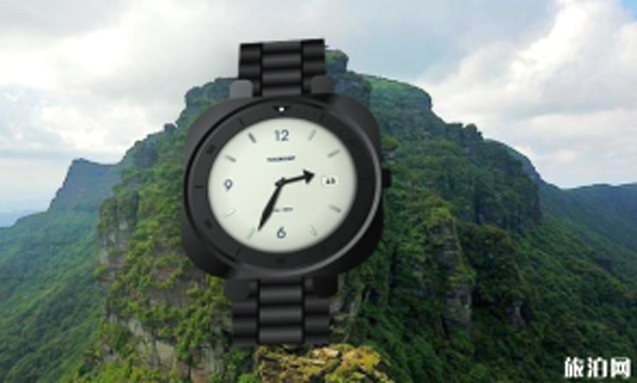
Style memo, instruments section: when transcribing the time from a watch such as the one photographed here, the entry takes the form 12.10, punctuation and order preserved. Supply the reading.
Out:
2.34
